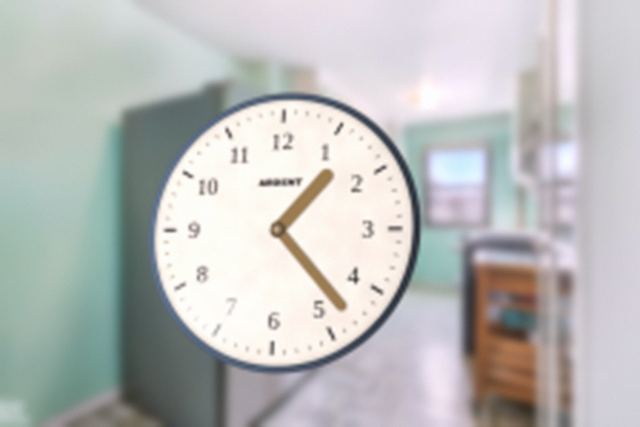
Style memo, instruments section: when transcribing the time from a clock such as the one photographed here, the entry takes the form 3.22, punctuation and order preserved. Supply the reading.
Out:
1.23
